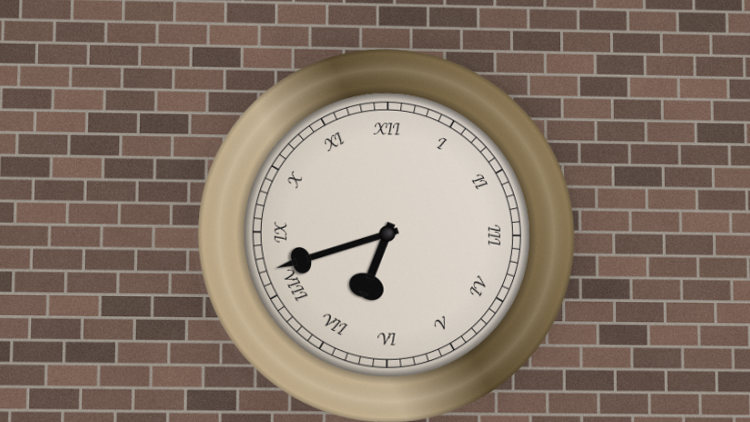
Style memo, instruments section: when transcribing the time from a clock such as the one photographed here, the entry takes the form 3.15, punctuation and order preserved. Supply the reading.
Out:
6.42
